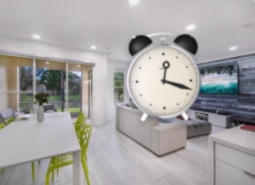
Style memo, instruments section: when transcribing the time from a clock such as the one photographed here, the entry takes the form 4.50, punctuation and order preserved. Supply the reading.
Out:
12.18
